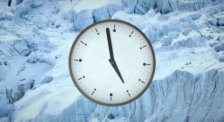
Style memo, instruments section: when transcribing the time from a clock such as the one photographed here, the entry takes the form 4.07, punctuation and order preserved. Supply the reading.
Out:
4.58
